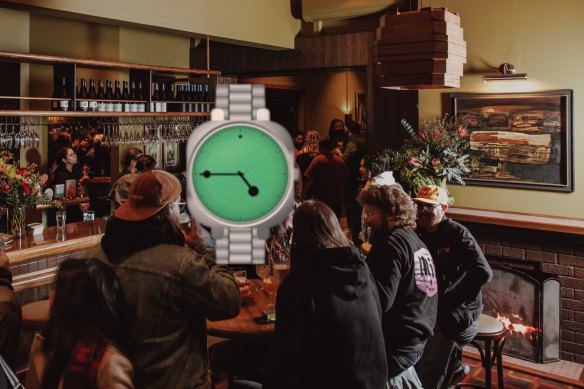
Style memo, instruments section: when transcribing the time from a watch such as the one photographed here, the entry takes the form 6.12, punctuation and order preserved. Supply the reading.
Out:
4.45
